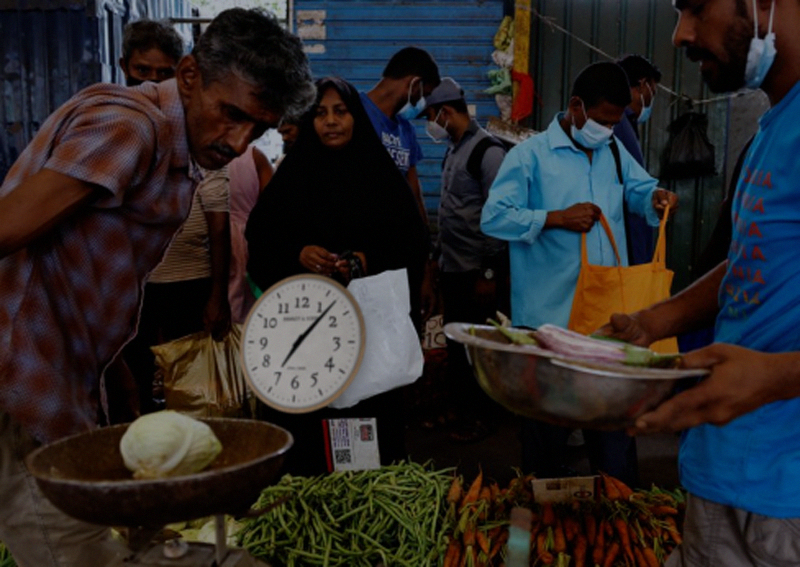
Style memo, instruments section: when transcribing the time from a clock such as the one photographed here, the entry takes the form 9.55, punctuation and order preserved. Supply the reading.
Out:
7.07
